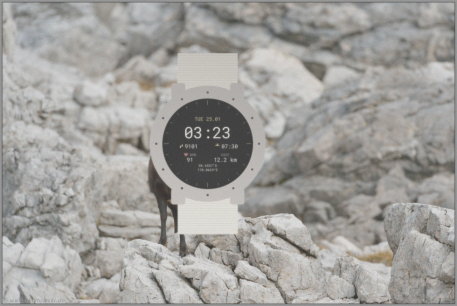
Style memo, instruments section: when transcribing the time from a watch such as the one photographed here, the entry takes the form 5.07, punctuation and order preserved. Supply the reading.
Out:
3.23
